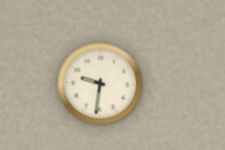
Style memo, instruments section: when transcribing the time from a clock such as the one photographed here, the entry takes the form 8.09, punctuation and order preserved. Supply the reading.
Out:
9.31
